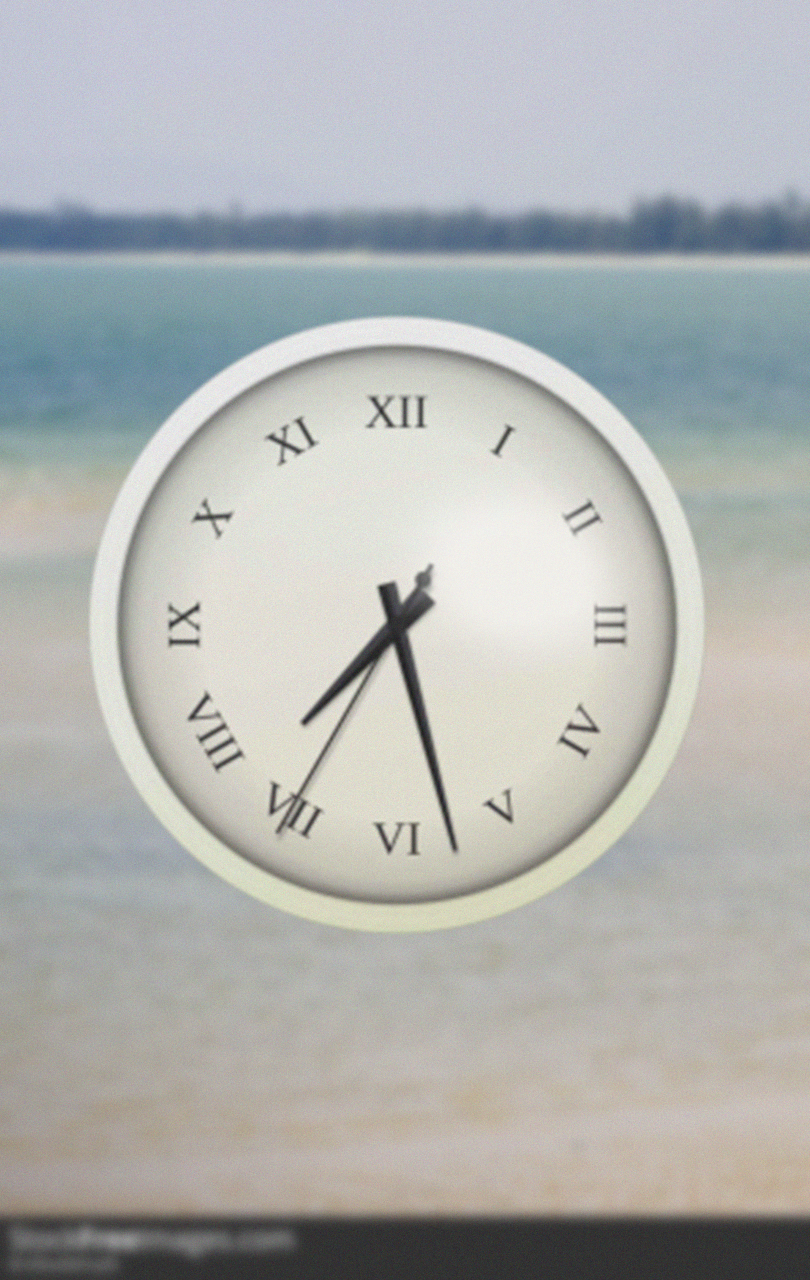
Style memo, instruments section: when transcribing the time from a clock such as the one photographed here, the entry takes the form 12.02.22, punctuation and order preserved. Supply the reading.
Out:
7.27.35
